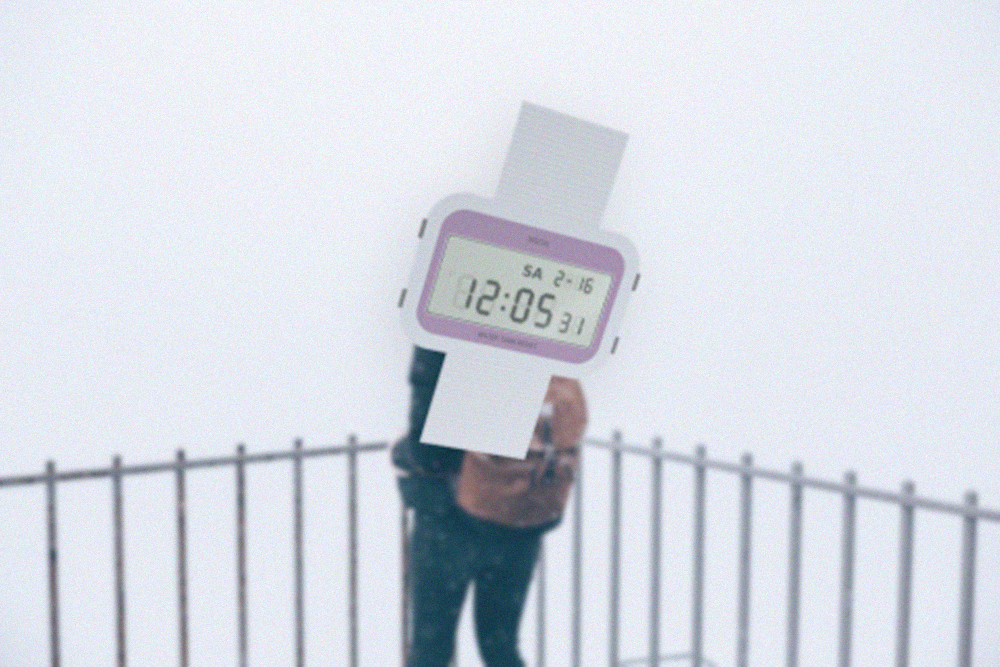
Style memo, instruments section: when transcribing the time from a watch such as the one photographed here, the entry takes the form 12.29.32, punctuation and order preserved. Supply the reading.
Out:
12.05.31
